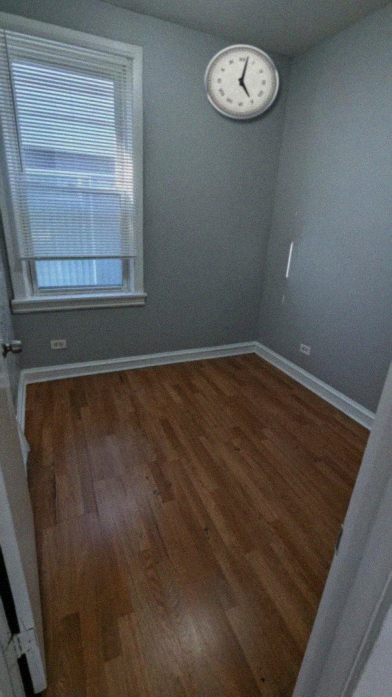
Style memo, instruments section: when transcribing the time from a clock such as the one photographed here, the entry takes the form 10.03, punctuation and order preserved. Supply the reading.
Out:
5.02
